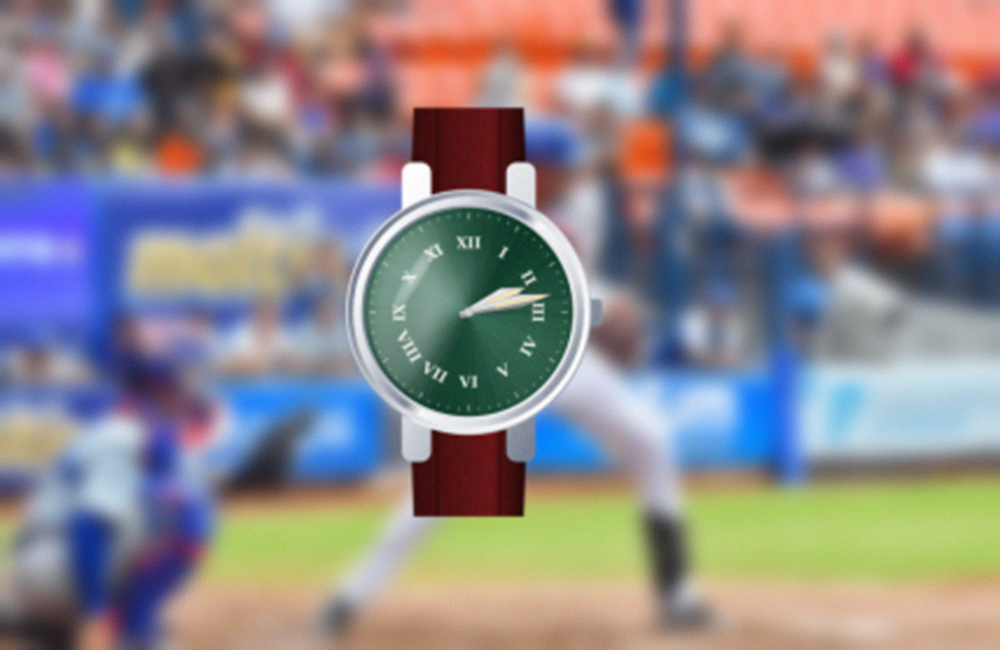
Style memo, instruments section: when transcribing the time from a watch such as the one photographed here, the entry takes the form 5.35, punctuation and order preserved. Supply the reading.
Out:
2.13
